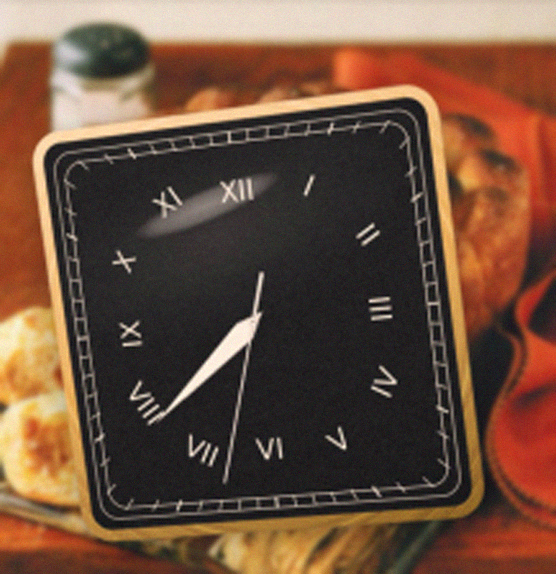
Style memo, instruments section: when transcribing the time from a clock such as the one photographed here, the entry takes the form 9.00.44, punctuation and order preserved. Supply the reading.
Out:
7.38.33
